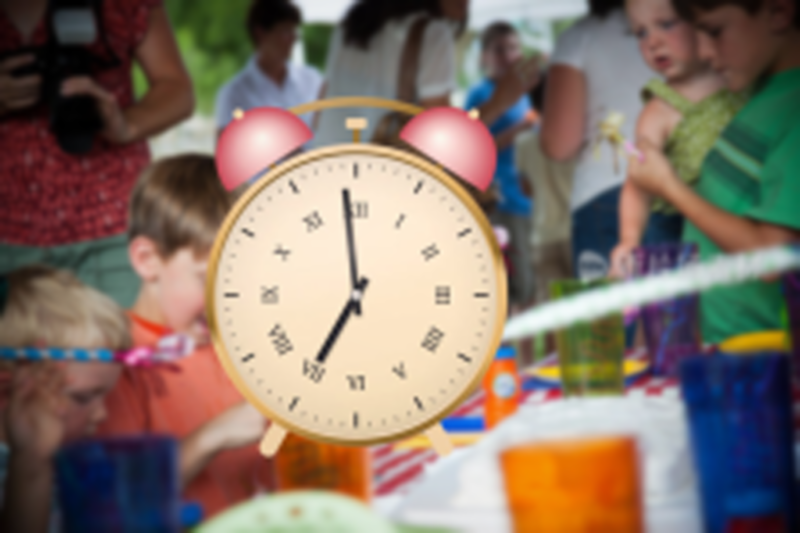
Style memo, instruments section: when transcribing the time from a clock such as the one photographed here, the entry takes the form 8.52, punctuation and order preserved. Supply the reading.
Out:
6.59
